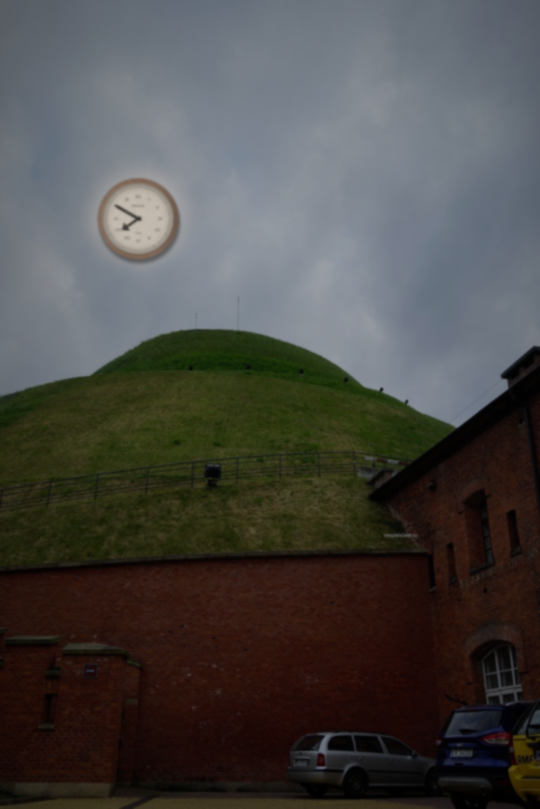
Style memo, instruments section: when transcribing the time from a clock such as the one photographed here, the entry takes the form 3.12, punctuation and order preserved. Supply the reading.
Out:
7.50
